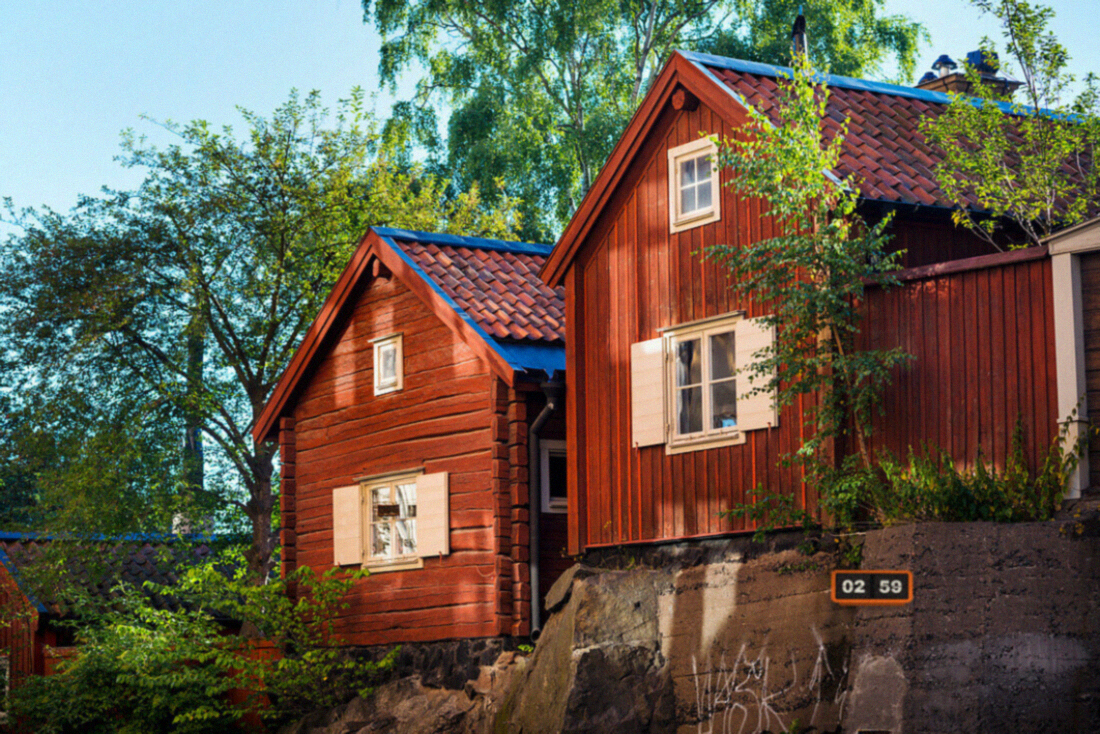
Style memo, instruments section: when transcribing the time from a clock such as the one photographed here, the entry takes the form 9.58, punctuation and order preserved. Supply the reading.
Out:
2.59
